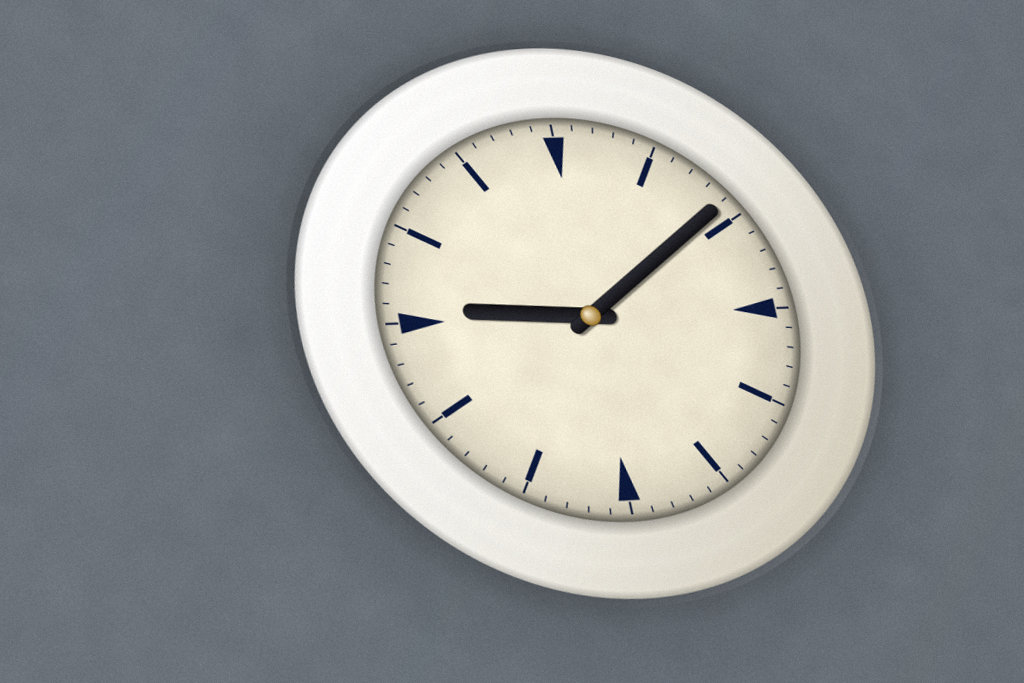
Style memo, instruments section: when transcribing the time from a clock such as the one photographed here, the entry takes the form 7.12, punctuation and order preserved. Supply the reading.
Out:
9.09
